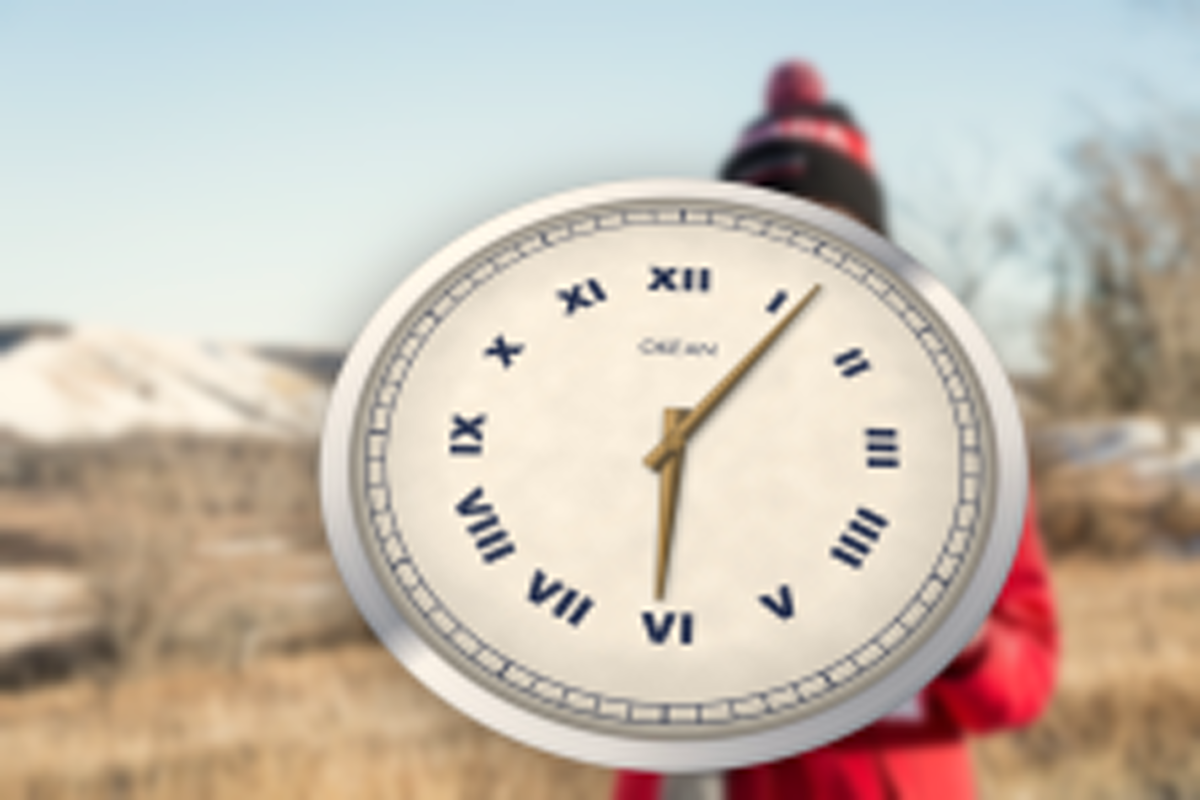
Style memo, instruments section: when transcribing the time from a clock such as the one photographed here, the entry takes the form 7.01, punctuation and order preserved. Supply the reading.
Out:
6.06
